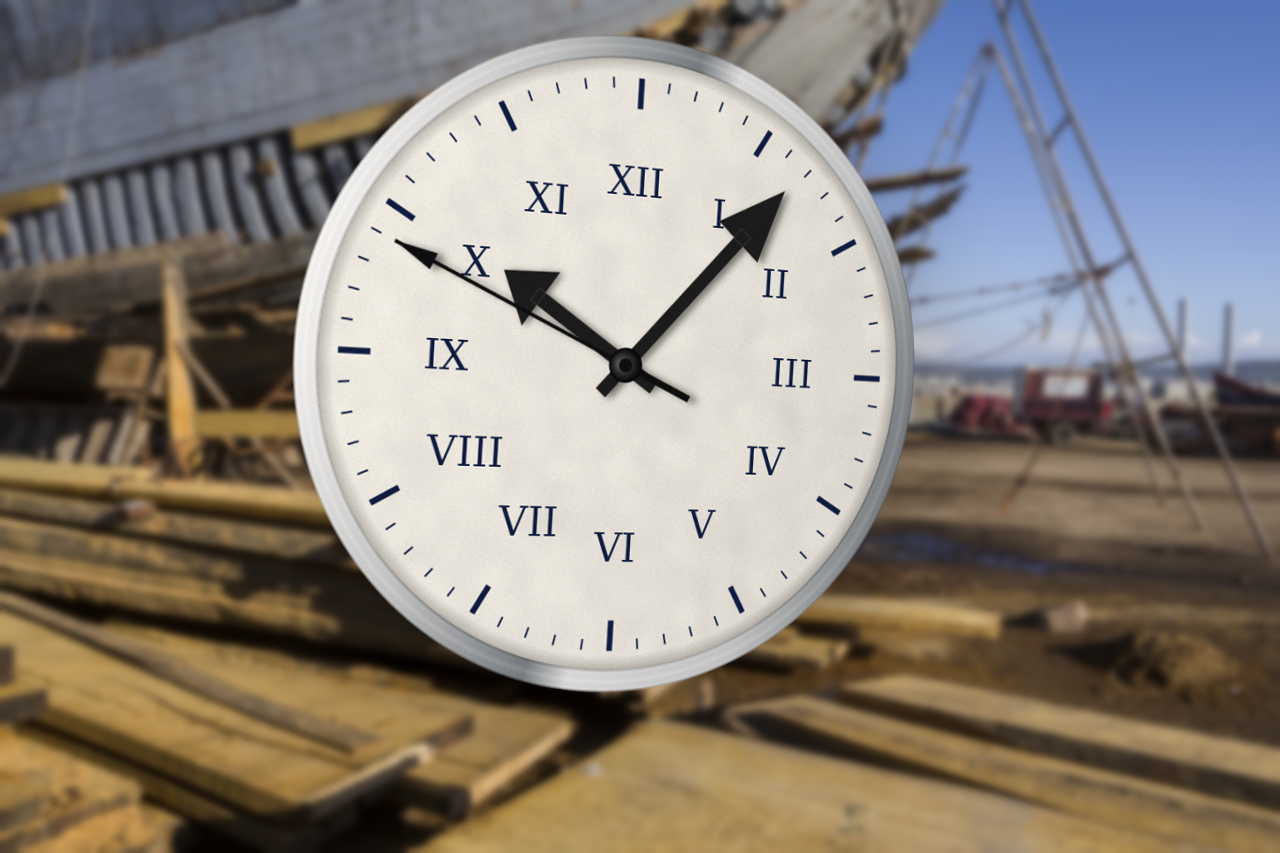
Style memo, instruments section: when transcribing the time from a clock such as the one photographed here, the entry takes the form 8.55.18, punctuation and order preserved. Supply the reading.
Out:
10.06.49
